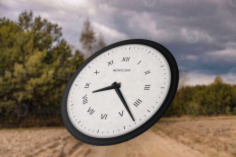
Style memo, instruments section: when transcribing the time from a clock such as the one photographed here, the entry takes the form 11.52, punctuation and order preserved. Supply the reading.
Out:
8.23
